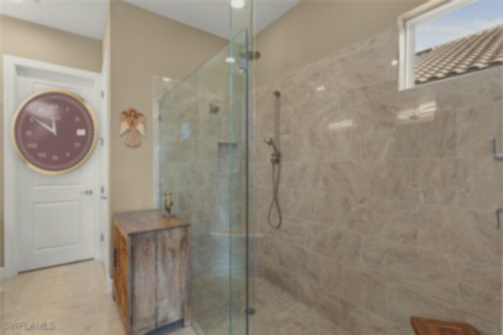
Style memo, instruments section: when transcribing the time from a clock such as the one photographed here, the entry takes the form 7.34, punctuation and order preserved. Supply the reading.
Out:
11.51
